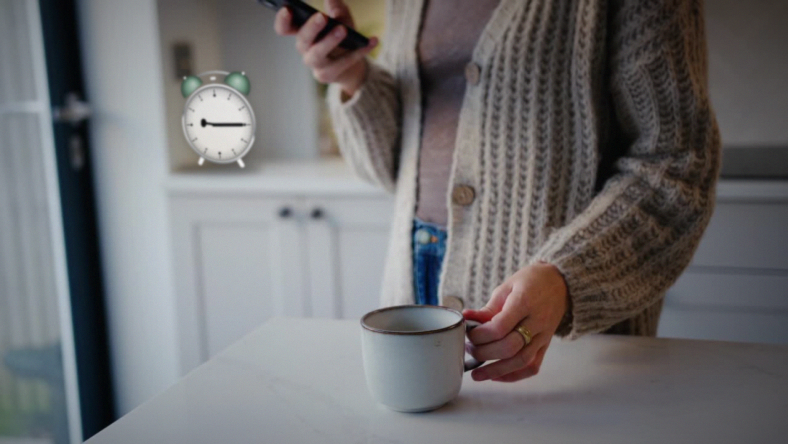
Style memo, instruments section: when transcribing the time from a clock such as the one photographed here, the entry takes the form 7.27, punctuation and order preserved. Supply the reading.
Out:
9.15
